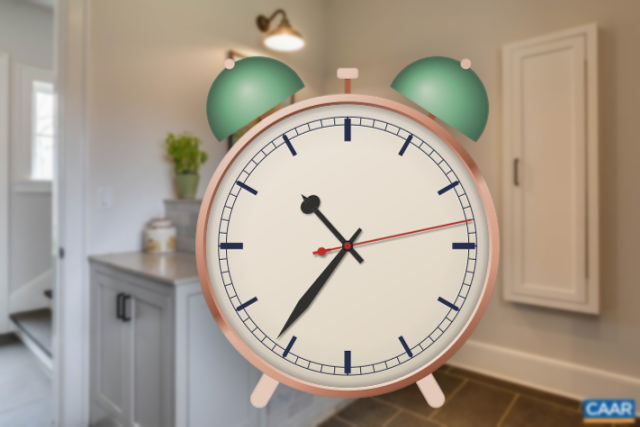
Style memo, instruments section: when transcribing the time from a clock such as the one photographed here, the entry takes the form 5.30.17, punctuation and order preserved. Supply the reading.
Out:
10.36.13
